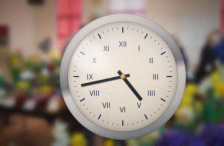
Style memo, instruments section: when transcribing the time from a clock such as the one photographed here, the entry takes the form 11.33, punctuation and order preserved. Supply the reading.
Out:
4.43
